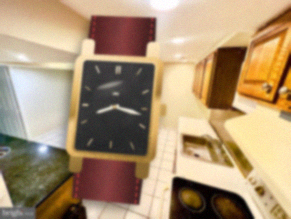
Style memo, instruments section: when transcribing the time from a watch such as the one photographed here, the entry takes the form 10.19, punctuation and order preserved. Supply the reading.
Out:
8.17
